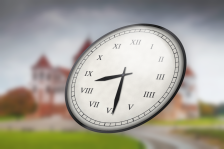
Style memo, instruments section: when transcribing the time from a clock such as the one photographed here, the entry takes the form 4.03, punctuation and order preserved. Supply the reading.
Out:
8.29
